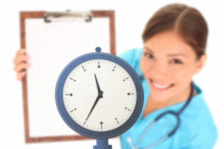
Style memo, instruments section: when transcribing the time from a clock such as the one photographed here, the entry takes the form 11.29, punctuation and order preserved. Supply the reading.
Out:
11.35
